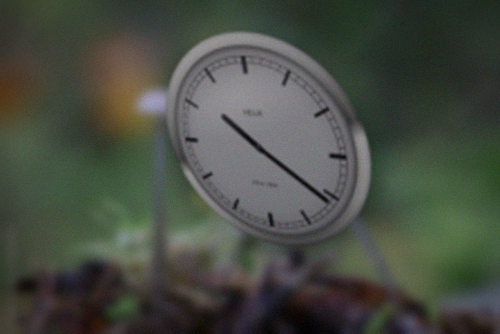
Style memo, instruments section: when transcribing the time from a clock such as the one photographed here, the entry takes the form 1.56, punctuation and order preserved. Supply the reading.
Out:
10.21
